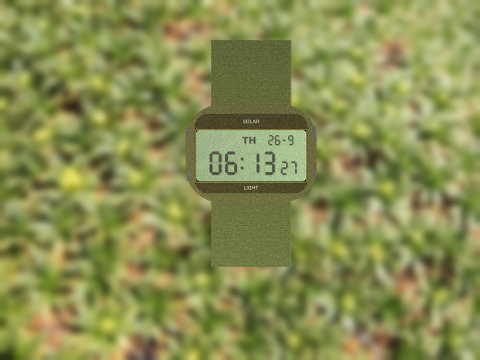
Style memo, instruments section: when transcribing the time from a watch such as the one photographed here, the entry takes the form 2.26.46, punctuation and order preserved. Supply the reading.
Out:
6.13.27
